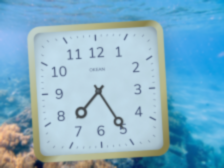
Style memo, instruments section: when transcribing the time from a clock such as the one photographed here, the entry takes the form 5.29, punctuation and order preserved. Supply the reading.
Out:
7.25
